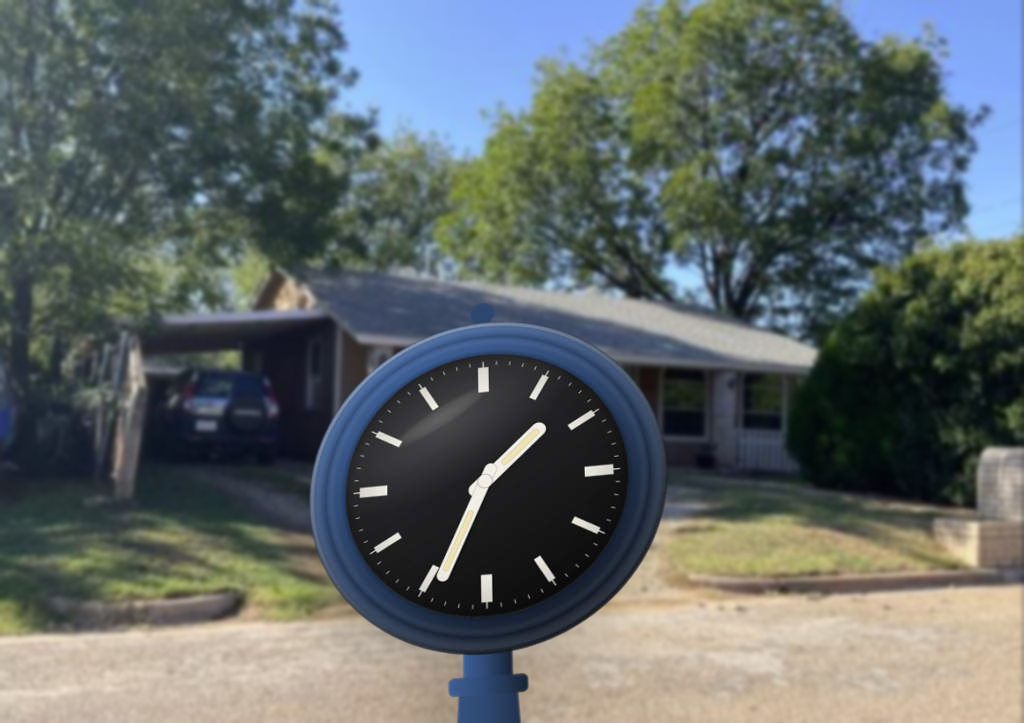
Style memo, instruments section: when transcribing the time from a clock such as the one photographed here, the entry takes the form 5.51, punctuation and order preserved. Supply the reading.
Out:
1.34
